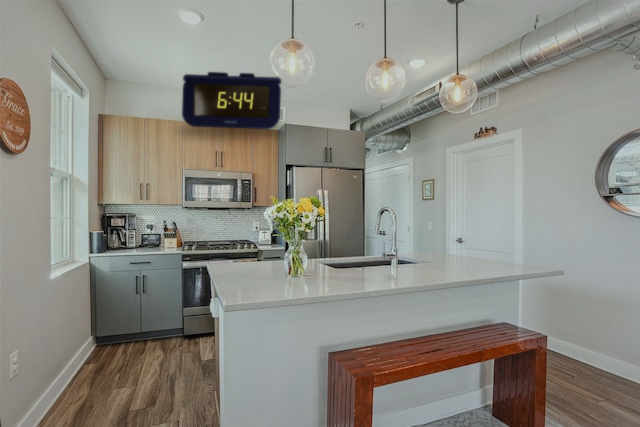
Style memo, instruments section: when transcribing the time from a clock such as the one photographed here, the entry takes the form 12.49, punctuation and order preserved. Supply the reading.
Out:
6.44
